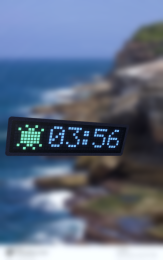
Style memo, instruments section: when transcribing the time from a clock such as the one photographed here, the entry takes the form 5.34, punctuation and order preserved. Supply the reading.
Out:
3.56
